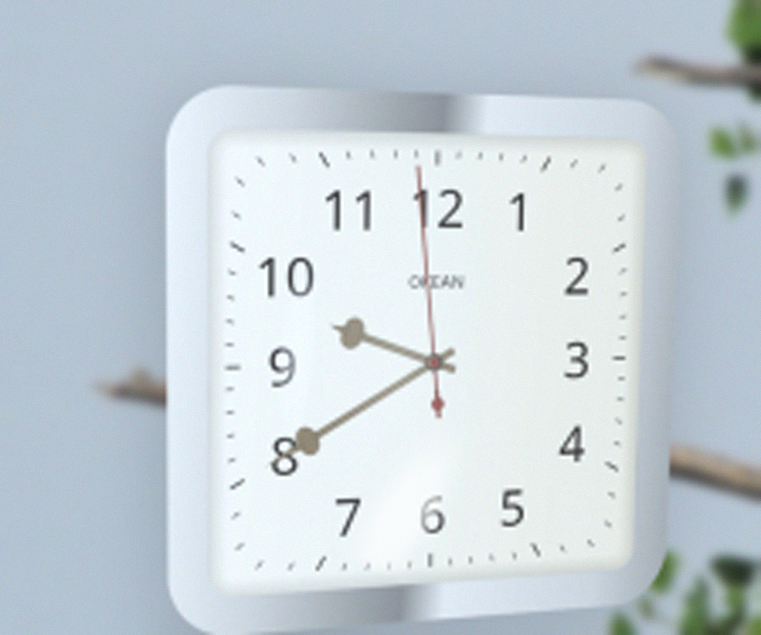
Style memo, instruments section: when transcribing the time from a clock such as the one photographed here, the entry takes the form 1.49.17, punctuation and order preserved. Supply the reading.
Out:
9.39.59
